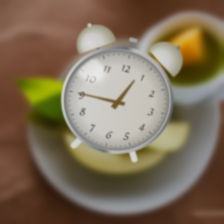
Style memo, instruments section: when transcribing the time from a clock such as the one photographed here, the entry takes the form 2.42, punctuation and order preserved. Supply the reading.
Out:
12.45
